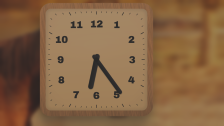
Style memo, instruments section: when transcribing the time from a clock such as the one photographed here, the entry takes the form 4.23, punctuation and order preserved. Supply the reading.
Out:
6.24
